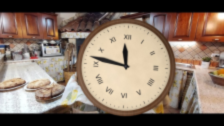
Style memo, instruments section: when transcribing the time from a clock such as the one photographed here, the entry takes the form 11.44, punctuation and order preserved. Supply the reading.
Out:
11.47
